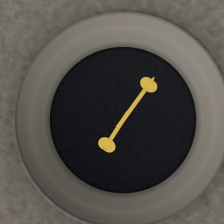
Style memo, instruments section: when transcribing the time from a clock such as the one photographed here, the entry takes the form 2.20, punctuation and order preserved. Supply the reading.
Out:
7.06
